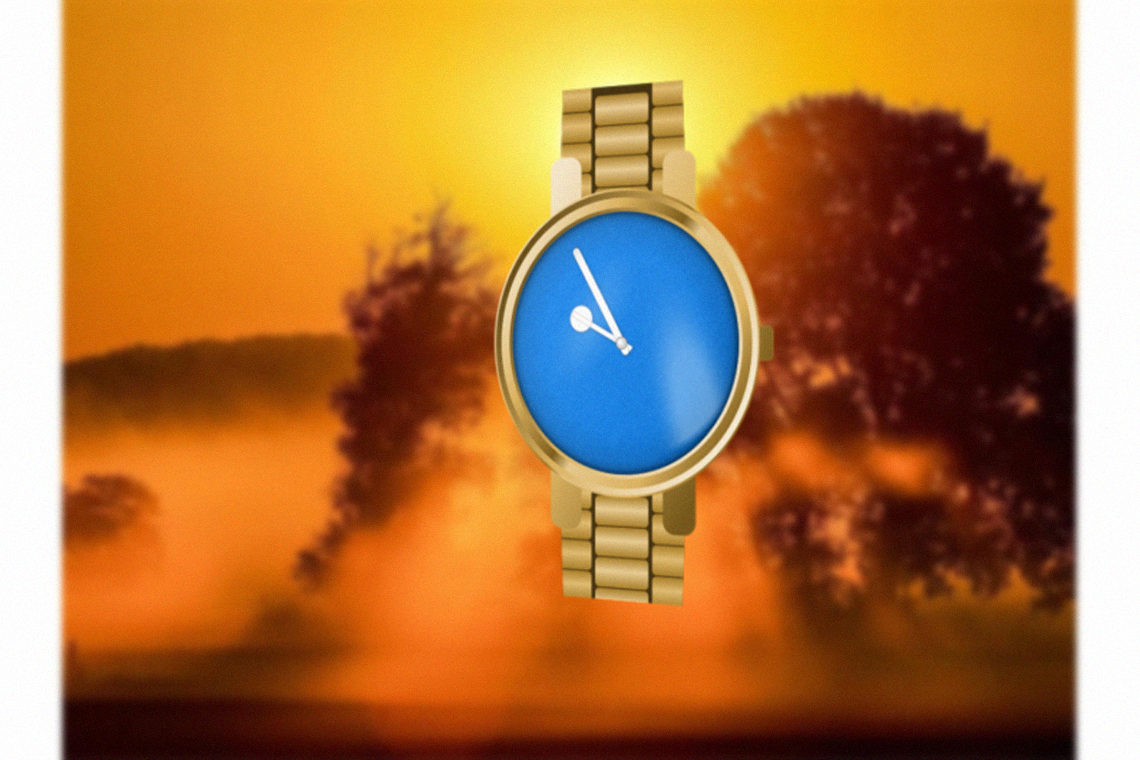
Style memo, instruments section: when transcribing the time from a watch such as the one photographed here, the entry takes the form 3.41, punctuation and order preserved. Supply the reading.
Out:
9.55
